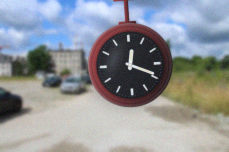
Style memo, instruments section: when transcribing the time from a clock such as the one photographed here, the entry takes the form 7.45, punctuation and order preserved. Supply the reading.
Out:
12.19
